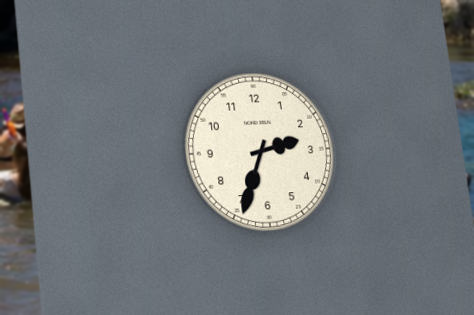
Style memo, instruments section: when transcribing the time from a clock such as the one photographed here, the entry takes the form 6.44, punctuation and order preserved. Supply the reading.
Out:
2.34
